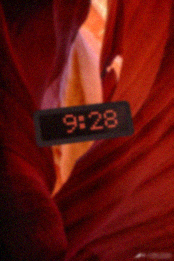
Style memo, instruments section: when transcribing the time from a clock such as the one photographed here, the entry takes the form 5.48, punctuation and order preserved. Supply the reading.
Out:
9.28
